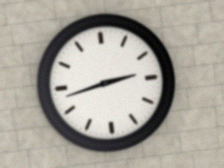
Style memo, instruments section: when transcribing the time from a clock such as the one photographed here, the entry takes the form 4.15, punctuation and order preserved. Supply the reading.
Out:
2.43
